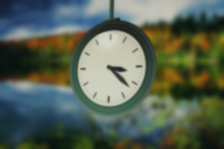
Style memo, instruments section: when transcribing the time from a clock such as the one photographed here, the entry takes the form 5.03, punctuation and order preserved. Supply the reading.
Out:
3.22
